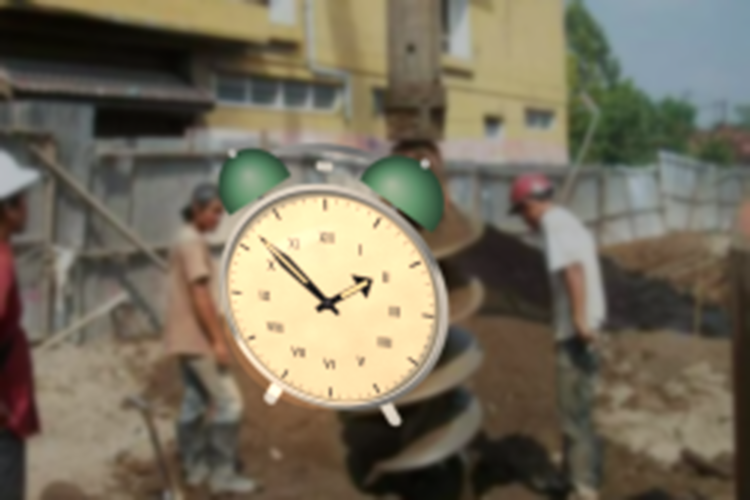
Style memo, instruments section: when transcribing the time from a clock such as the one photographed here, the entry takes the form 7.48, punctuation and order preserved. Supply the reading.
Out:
1.52
